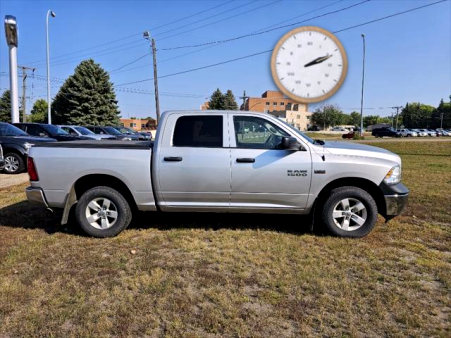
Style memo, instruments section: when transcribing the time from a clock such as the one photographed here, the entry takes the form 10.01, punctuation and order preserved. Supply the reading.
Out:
2.11
